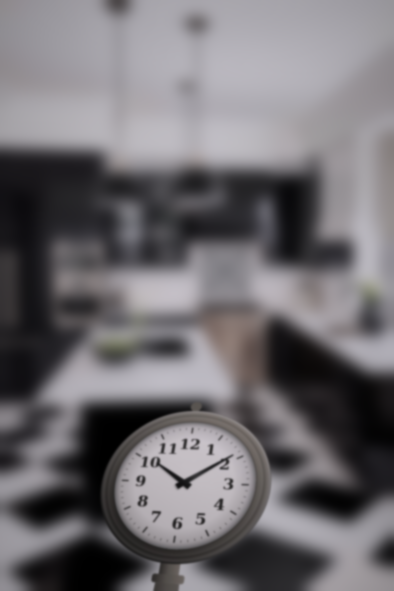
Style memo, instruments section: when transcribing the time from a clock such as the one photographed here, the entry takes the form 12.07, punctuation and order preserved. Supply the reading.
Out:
10.09
